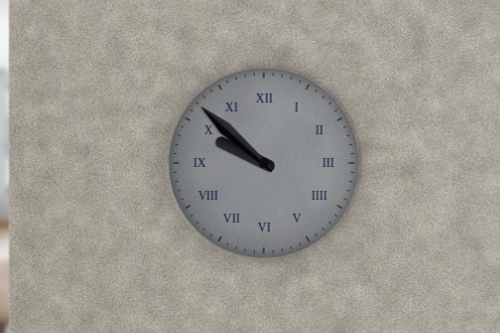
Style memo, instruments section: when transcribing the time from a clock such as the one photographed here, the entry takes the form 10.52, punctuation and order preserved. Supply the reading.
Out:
9.52
